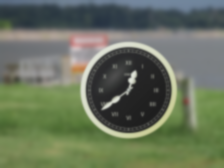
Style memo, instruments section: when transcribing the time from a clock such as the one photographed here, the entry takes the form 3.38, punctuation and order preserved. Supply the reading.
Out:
12.39
